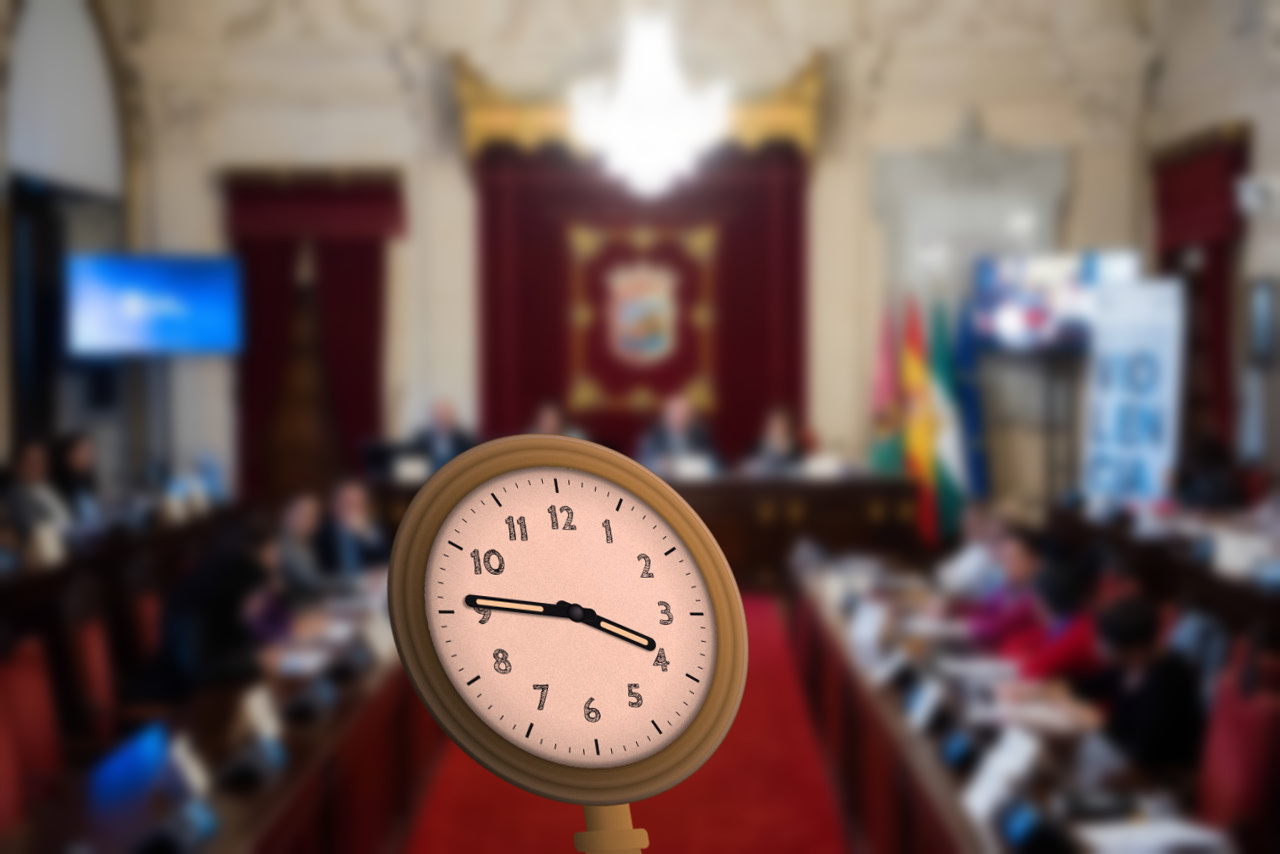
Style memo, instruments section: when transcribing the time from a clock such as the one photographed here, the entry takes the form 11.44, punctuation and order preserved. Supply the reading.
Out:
3.46
